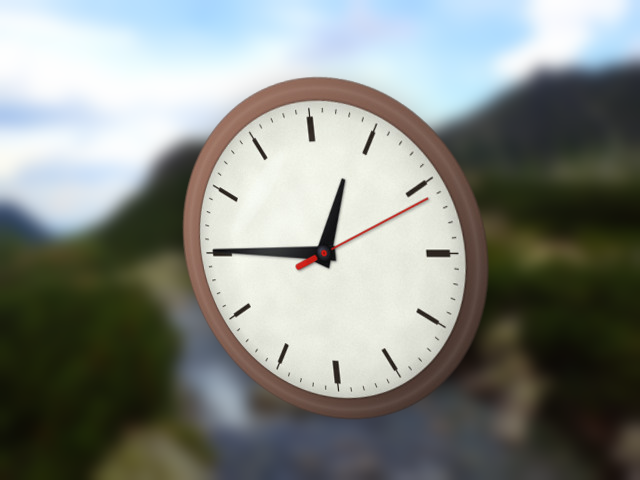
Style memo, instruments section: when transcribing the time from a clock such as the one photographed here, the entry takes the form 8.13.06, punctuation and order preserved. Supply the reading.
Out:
12.45.11
